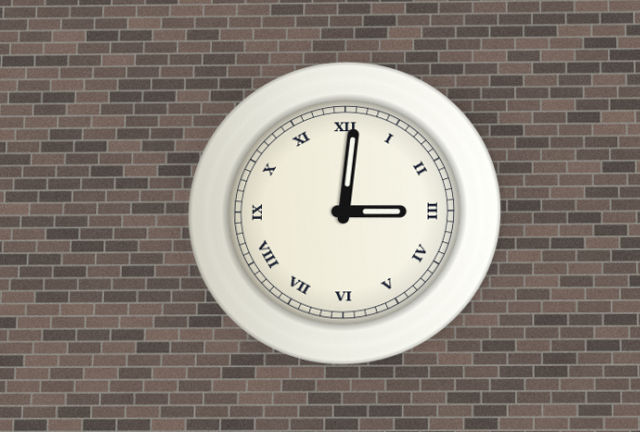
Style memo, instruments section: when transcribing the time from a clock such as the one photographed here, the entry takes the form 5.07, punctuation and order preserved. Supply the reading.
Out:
3.01
